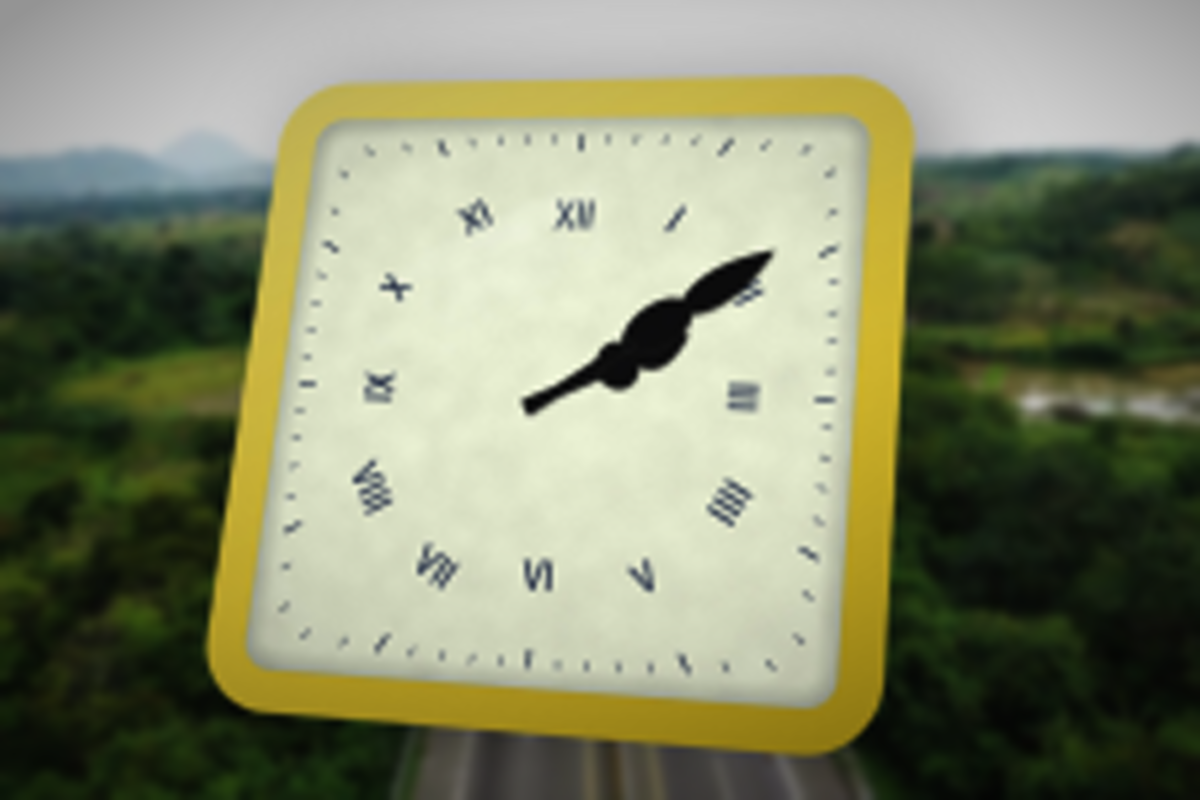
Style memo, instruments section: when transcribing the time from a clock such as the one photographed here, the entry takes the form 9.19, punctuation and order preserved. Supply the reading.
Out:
2.09
